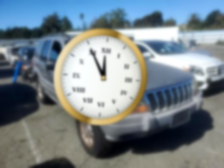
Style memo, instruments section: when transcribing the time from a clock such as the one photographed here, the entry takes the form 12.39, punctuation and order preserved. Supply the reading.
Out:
11.55
